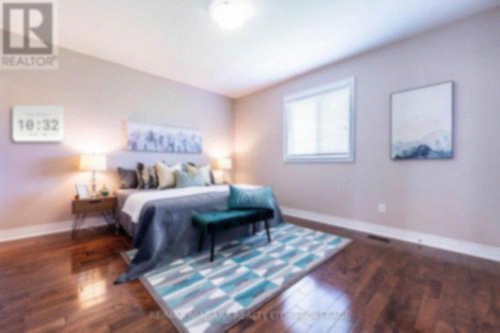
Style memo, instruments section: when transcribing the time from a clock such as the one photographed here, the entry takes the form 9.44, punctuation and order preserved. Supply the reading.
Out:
10.32
